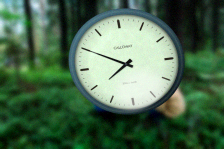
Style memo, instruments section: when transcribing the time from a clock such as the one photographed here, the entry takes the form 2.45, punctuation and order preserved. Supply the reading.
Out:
7.50
